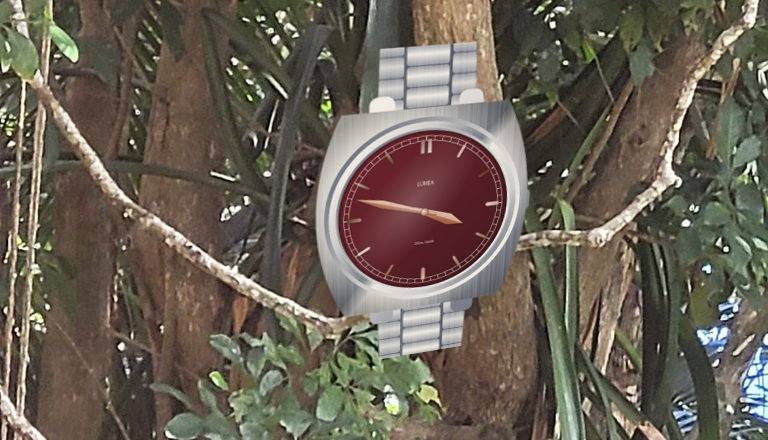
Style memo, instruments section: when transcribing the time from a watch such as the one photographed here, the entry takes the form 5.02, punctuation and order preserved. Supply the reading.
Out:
3.48
